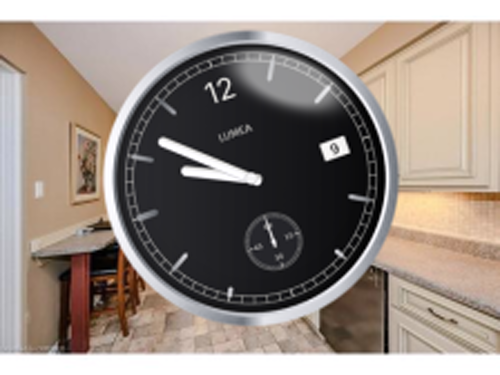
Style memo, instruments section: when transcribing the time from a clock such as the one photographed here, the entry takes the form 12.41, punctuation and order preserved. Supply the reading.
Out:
9.52
